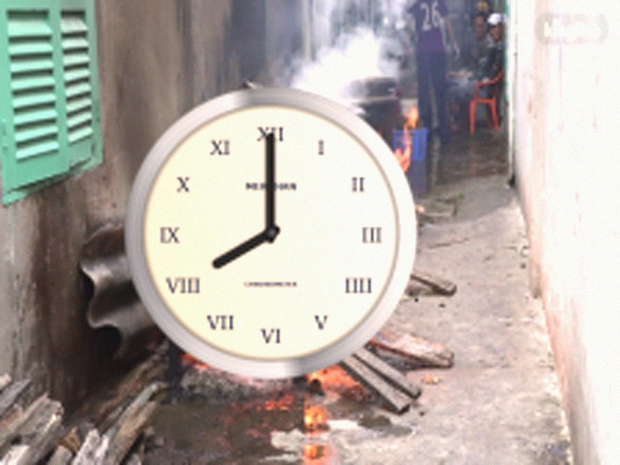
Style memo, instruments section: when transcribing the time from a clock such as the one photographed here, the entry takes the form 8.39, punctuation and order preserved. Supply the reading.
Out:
8.00
